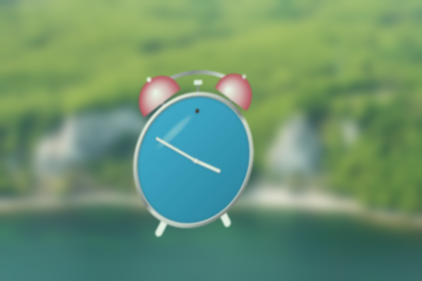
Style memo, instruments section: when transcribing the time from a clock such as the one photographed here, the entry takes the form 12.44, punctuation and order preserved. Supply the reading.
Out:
3.50
